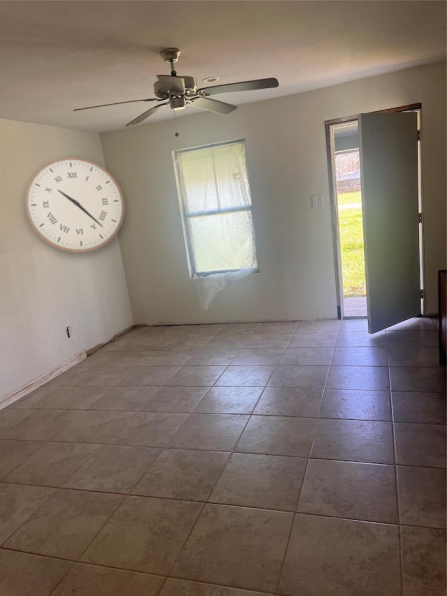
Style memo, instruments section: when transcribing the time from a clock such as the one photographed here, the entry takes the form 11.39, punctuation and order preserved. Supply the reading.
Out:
10.23
